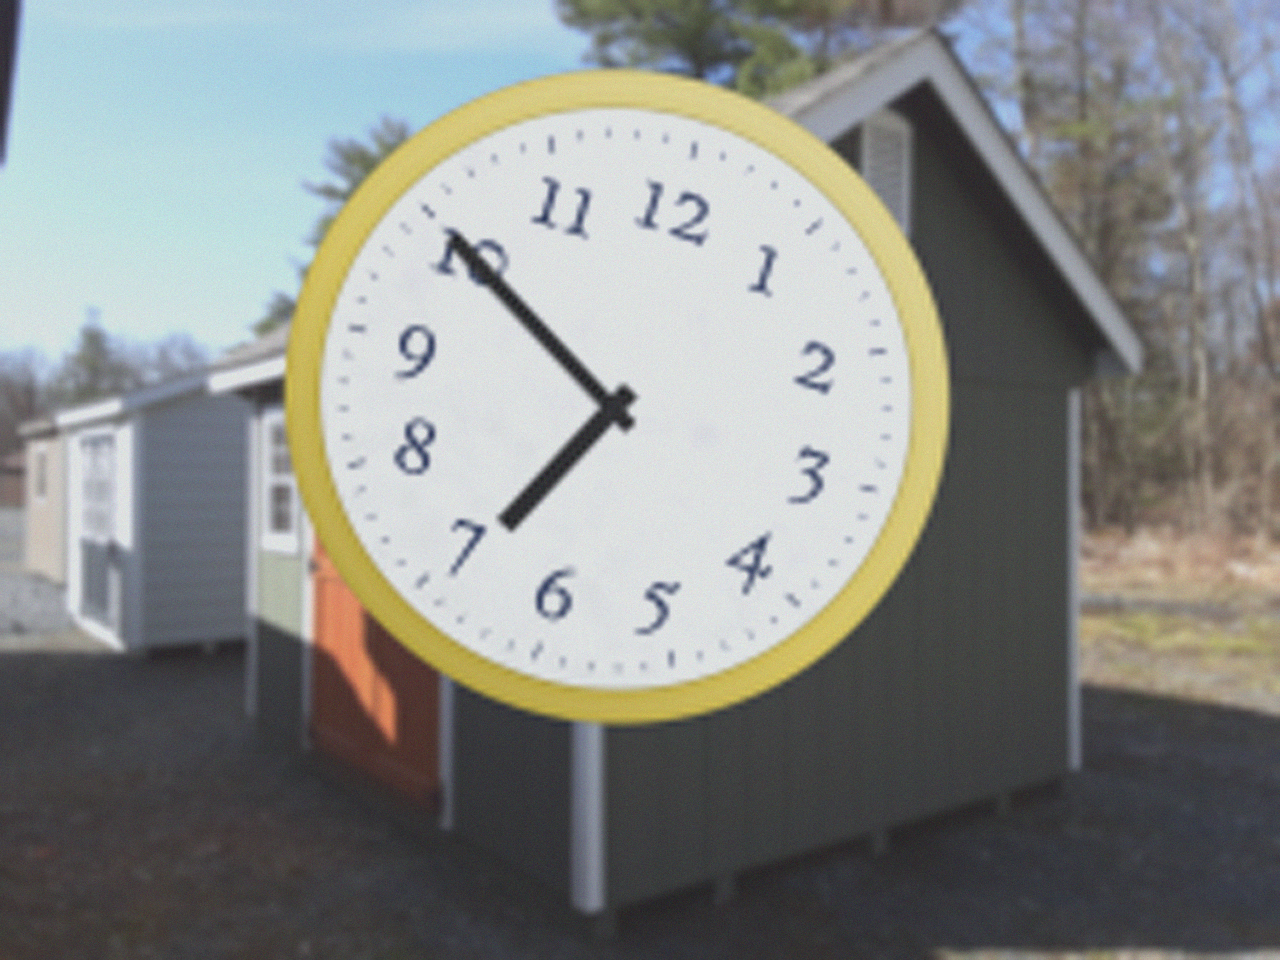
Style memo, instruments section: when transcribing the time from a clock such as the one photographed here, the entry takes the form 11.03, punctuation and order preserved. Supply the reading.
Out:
6.50
